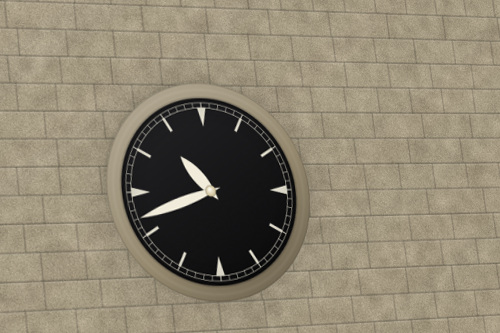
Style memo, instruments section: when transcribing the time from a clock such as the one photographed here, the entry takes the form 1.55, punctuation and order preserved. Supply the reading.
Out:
10.42
